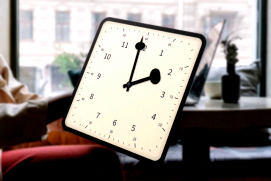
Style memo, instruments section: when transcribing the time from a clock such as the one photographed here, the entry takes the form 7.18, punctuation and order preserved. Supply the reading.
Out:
1.59
